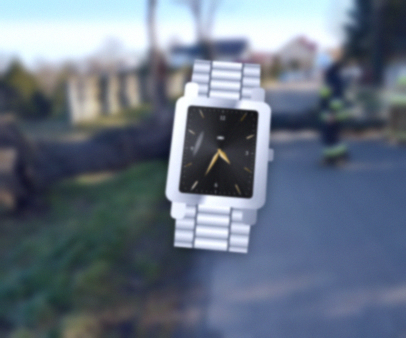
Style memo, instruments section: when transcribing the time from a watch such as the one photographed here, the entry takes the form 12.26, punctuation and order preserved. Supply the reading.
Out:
4.34
